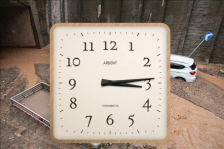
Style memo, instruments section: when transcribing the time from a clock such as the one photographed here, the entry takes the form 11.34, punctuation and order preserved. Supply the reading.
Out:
3.14
